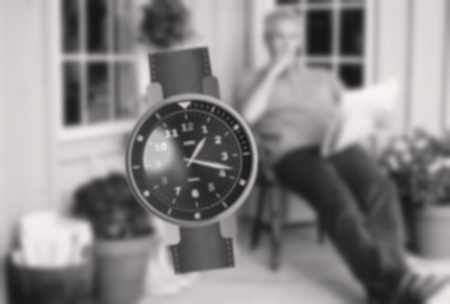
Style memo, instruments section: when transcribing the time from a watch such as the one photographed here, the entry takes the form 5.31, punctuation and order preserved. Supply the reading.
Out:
1.18
